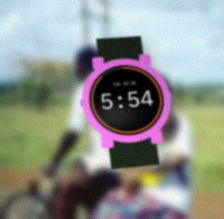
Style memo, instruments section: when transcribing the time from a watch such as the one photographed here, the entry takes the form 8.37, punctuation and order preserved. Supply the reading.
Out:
5.54
